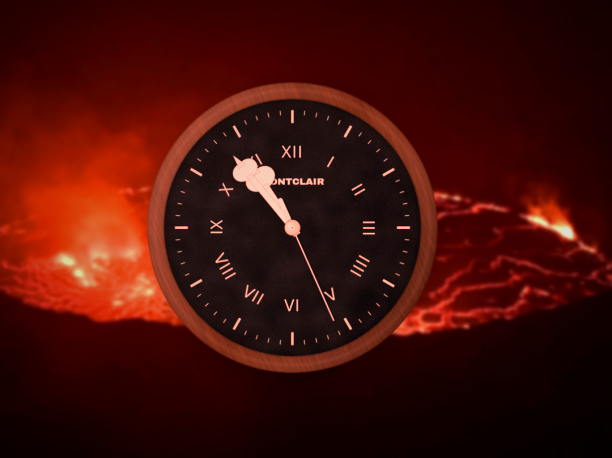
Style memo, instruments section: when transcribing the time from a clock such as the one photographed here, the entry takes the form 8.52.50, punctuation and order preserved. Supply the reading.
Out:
10.53.26
